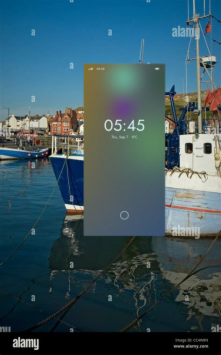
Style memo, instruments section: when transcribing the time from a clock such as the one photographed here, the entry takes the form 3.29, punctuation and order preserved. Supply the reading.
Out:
5.45
